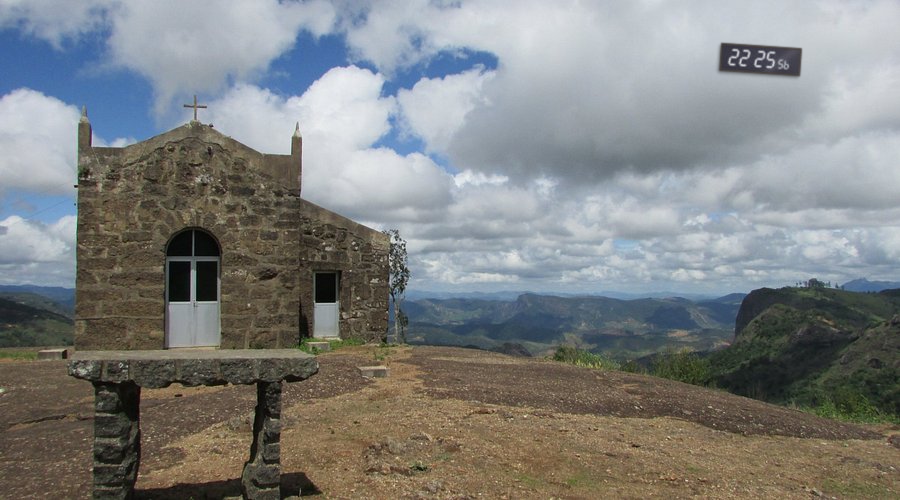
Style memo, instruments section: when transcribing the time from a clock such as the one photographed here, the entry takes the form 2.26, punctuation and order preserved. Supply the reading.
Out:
22.25
